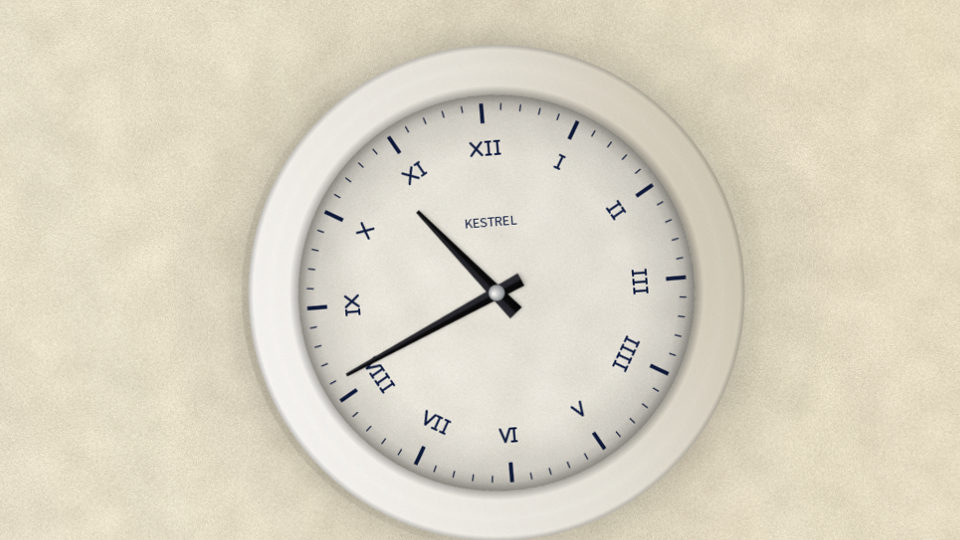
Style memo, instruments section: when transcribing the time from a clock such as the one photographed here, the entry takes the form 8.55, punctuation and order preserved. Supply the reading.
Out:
10.41
